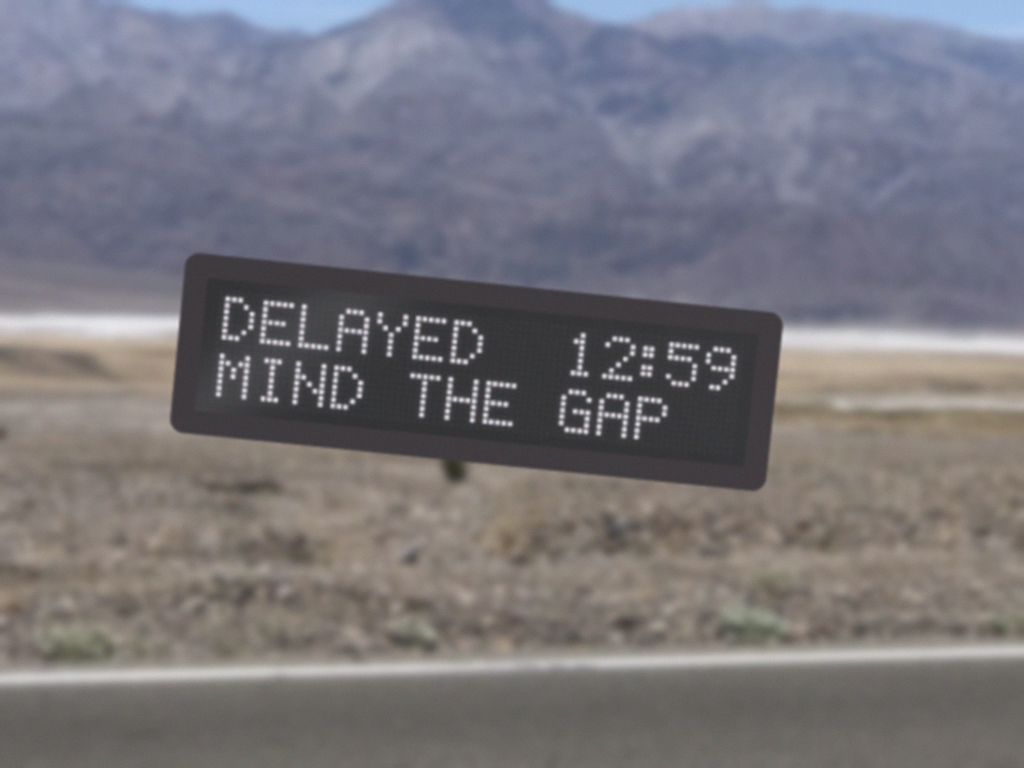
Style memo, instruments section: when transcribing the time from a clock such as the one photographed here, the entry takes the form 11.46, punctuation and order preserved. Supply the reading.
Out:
12.59
